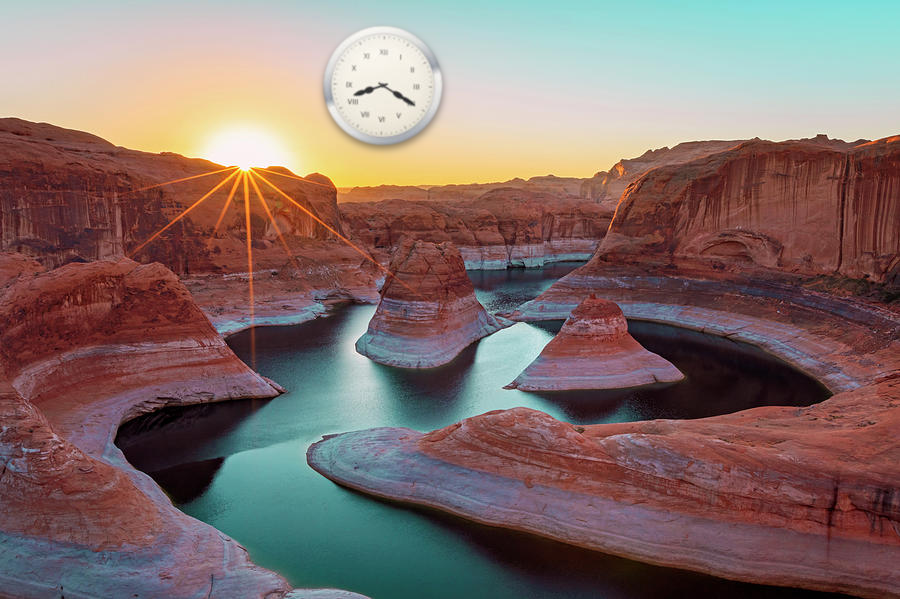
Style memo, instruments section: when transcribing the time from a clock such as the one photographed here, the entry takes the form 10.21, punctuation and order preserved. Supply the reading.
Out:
8.20
